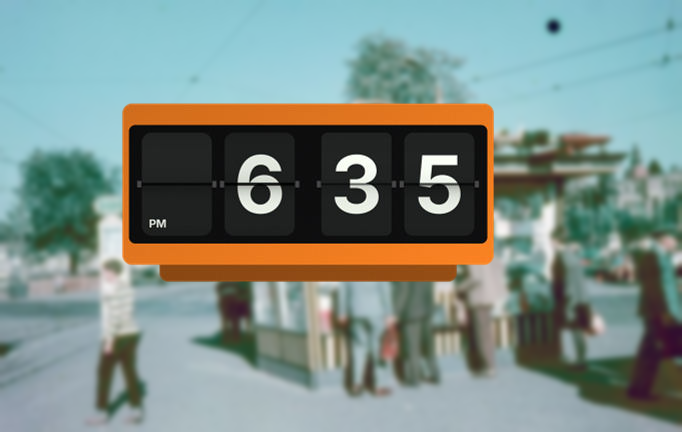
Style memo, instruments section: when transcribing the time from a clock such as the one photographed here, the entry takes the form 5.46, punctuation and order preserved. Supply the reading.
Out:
6.35
